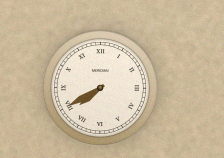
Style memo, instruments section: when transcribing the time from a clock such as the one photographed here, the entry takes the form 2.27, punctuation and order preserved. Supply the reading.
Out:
7.40
